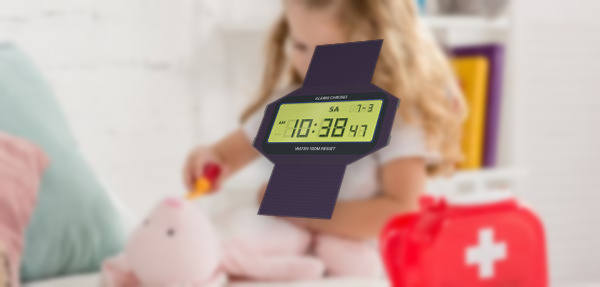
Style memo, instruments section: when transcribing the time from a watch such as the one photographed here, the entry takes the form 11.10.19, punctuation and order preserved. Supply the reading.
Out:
10.38.47
